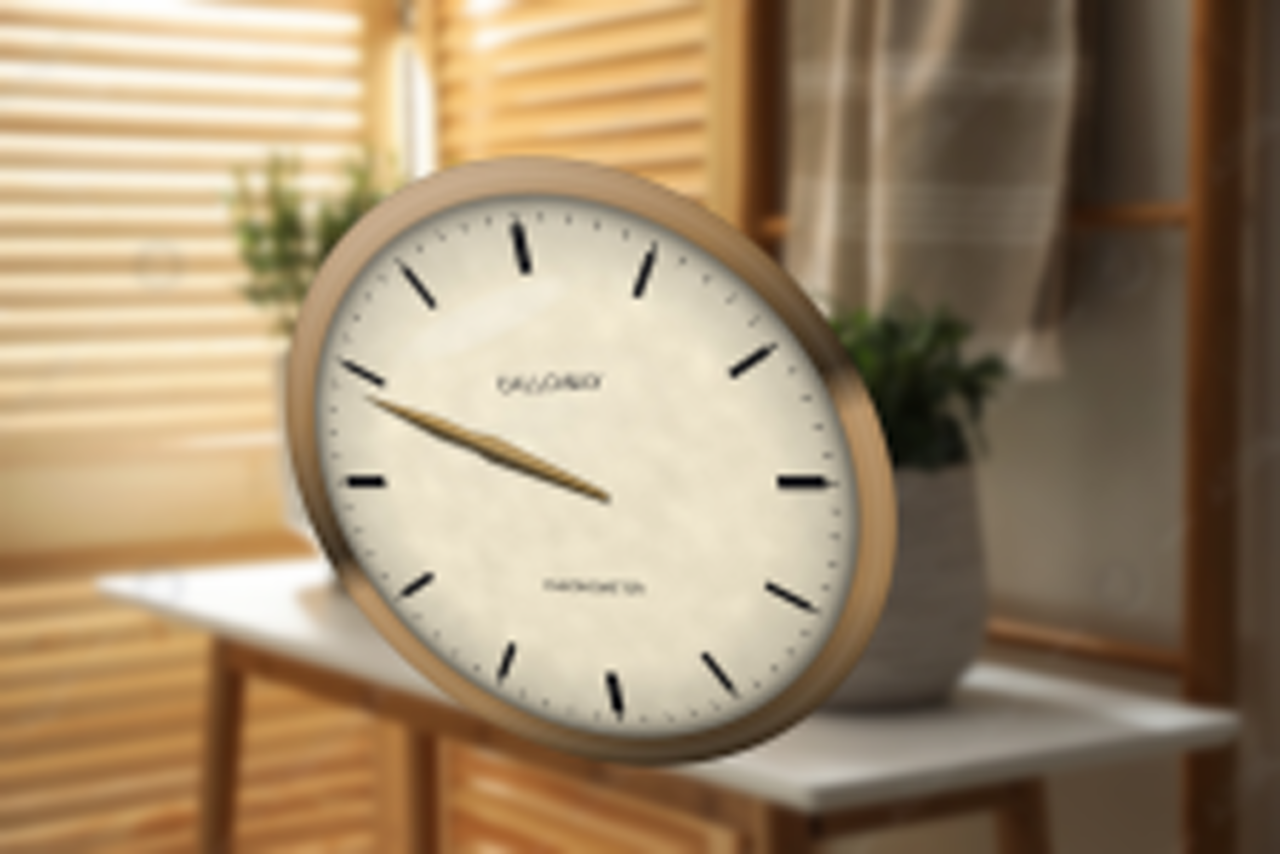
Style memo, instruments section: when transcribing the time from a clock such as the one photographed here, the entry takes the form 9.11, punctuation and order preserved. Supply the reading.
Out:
9.49
